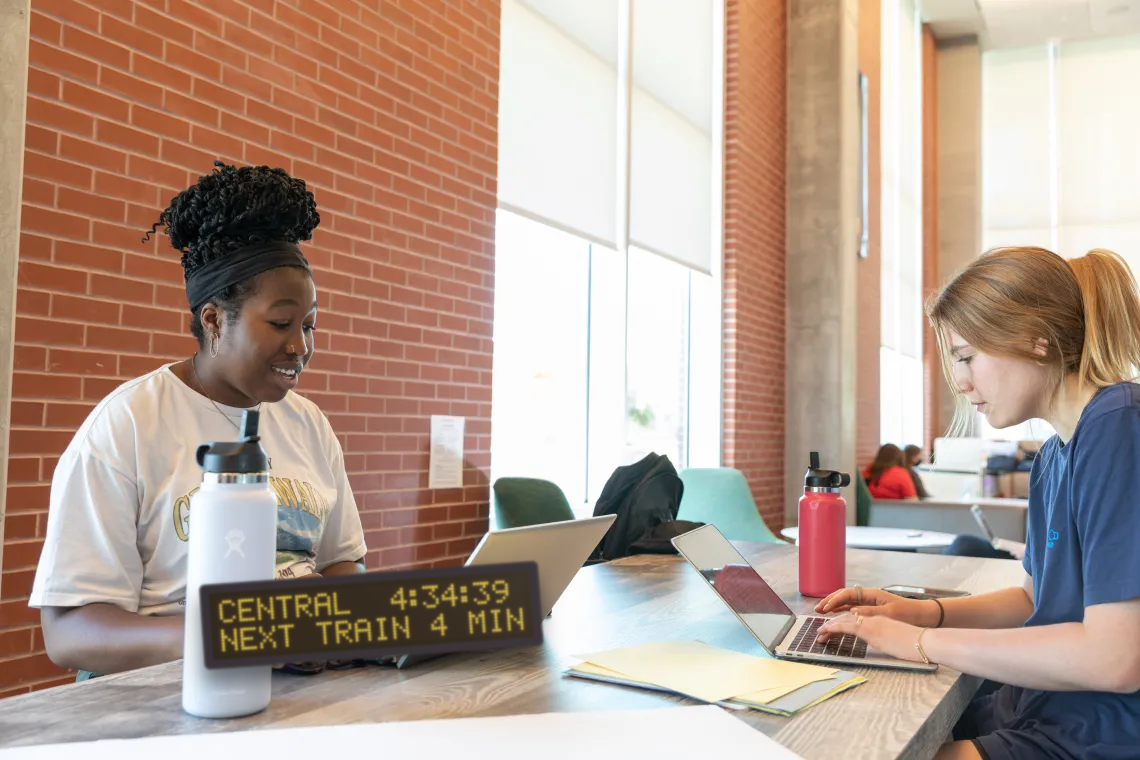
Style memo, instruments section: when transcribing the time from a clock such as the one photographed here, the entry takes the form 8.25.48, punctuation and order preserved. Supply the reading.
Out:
4.34.39
